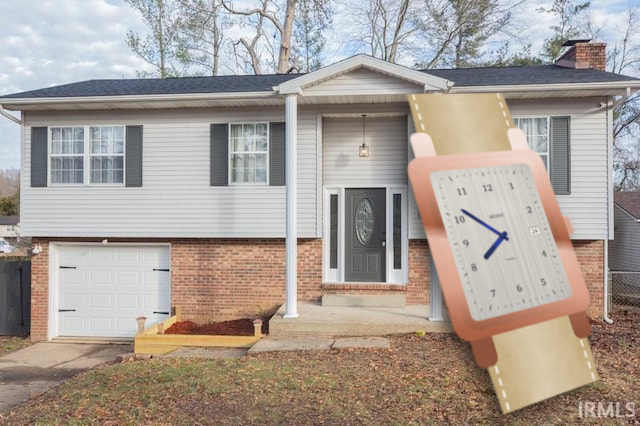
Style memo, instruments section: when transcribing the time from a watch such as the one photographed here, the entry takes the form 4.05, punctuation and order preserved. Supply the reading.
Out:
7.52
